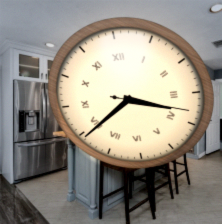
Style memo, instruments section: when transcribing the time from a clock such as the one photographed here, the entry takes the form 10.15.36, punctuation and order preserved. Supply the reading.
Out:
3.39.18
